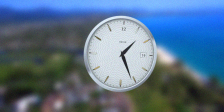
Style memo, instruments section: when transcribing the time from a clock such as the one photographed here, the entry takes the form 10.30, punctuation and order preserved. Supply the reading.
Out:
1.26
